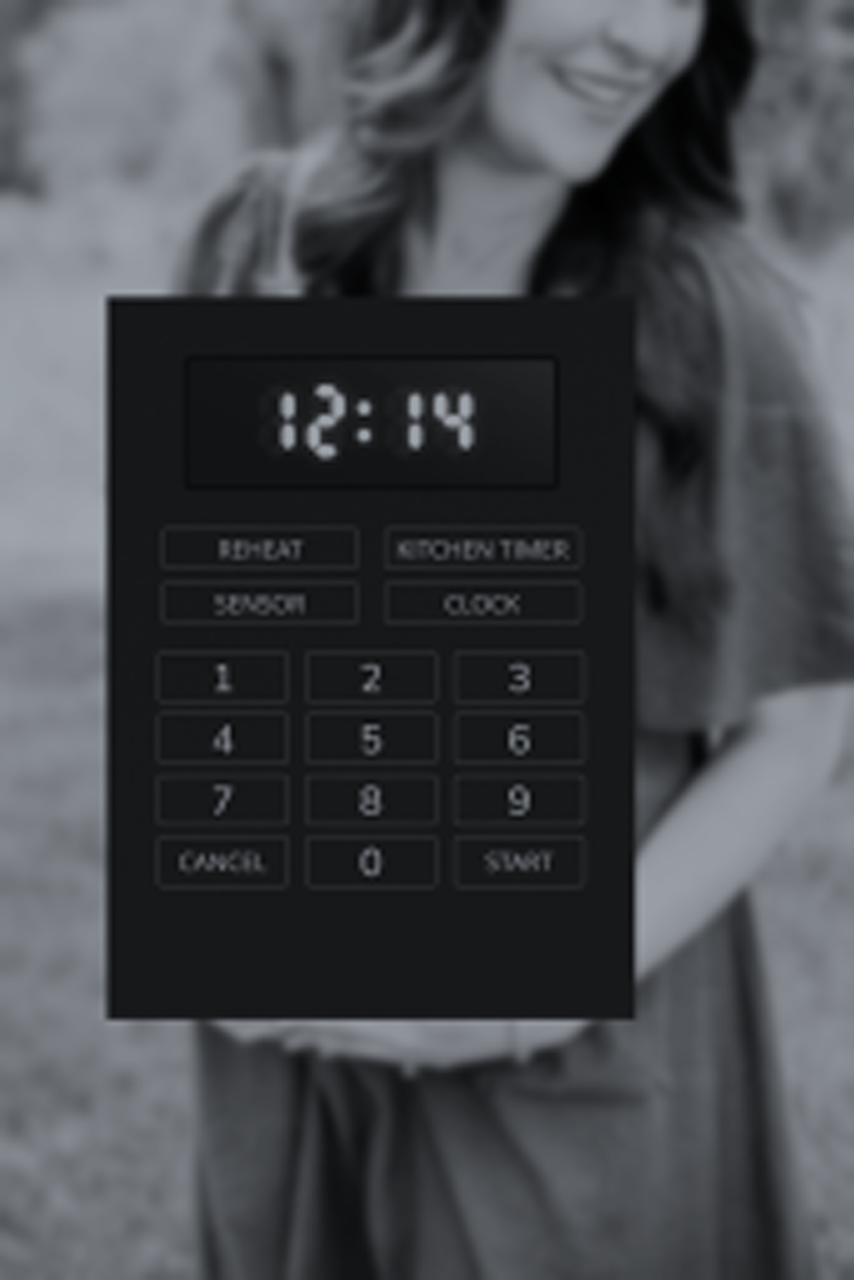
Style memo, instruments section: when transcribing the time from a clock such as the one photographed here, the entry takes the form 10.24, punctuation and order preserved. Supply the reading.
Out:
12.14
